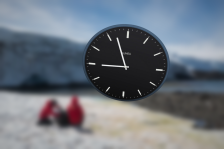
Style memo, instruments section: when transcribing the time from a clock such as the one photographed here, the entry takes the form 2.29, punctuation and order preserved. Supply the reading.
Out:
8.57
